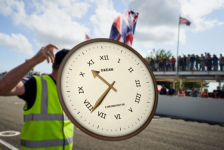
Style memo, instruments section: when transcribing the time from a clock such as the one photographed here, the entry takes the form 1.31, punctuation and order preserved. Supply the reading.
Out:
10.38
